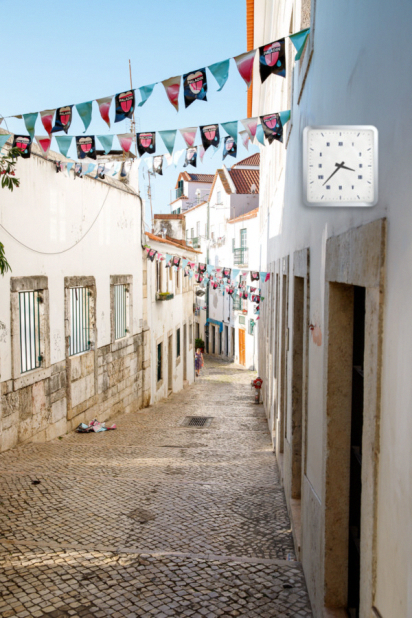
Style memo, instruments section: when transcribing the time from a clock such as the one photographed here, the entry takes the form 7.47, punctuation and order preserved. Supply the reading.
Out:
3.37
